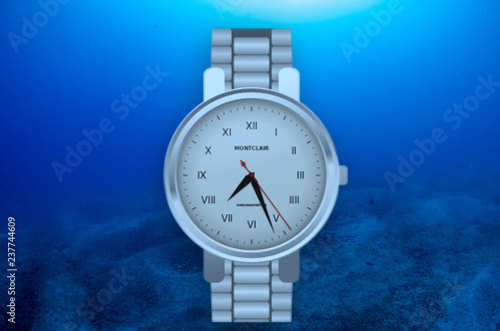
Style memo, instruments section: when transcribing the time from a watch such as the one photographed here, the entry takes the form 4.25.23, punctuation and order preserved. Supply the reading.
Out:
7.26.24
